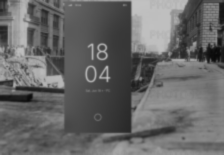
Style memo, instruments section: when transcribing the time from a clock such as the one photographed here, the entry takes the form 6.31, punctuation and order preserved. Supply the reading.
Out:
18.04
